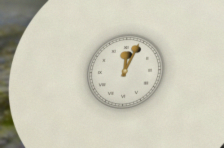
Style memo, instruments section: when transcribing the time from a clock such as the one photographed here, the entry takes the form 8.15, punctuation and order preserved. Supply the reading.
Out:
12.04
